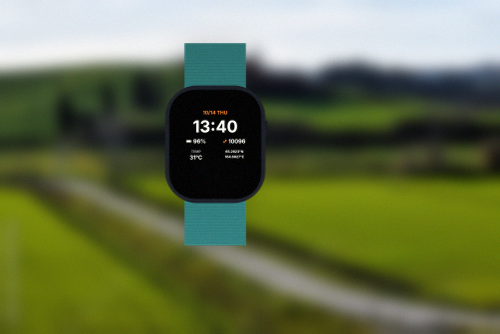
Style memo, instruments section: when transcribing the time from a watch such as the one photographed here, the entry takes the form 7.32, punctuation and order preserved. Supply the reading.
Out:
13.40
